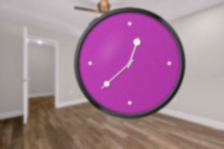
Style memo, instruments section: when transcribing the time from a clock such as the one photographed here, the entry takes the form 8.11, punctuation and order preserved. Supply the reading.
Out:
12.38
